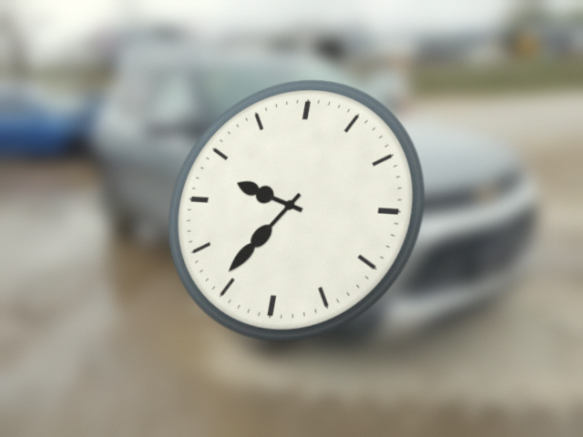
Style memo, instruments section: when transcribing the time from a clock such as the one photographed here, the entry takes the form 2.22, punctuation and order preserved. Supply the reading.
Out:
9.36
